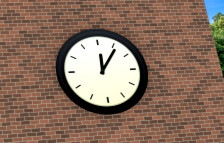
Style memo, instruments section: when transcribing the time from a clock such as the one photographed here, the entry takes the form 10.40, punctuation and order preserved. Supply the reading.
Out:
12.06
